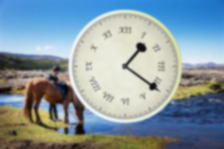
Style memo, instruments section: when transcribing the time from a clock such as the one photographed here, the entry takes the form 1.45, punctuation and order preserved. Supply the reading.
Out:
1.21
